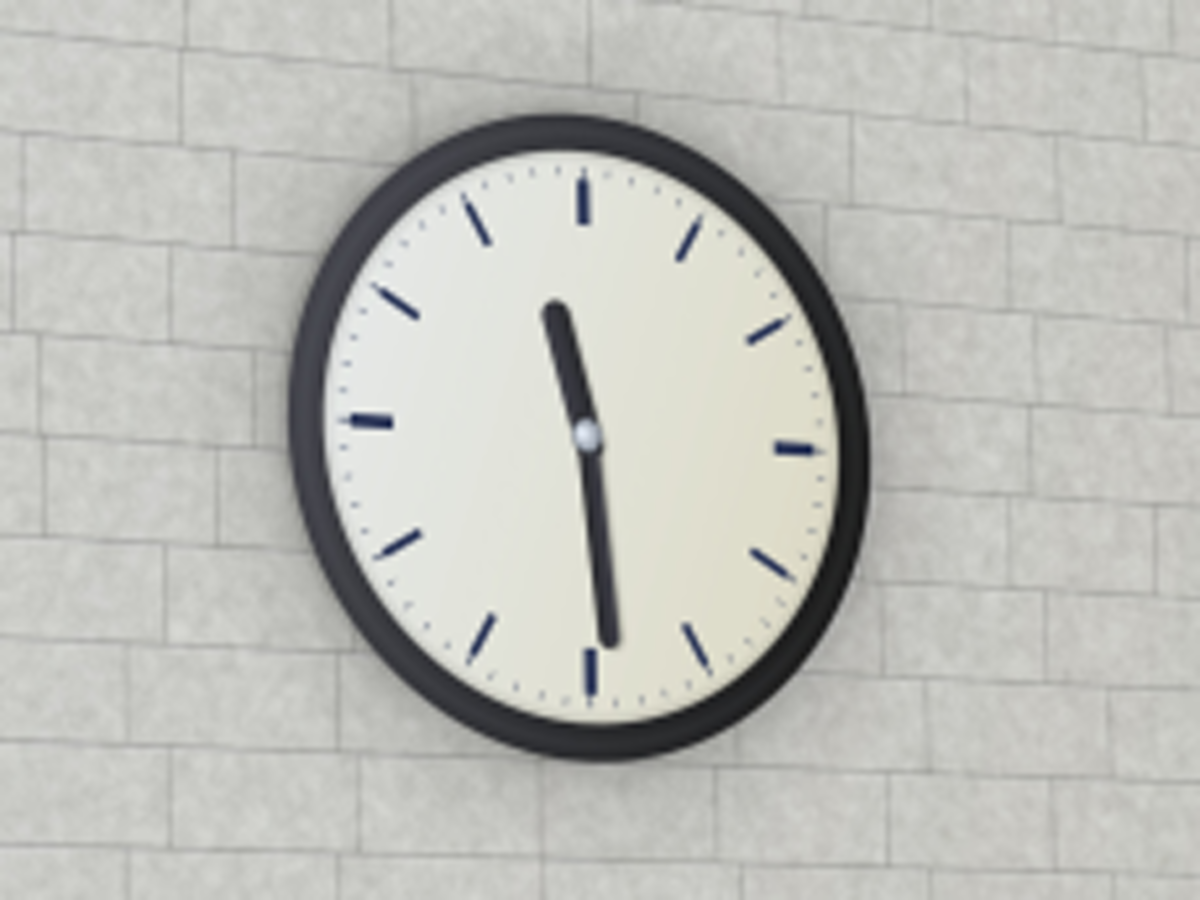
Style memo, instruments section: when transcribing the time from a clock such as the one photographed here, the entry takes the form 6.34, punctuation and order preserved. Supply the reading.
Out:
11.29
